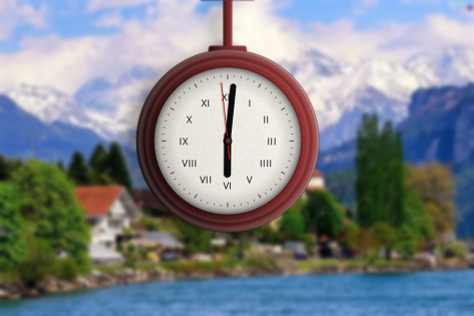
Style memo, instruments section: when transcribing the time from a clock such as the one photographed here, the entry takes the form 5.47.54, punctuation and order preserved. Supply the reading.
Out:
6.00.59
